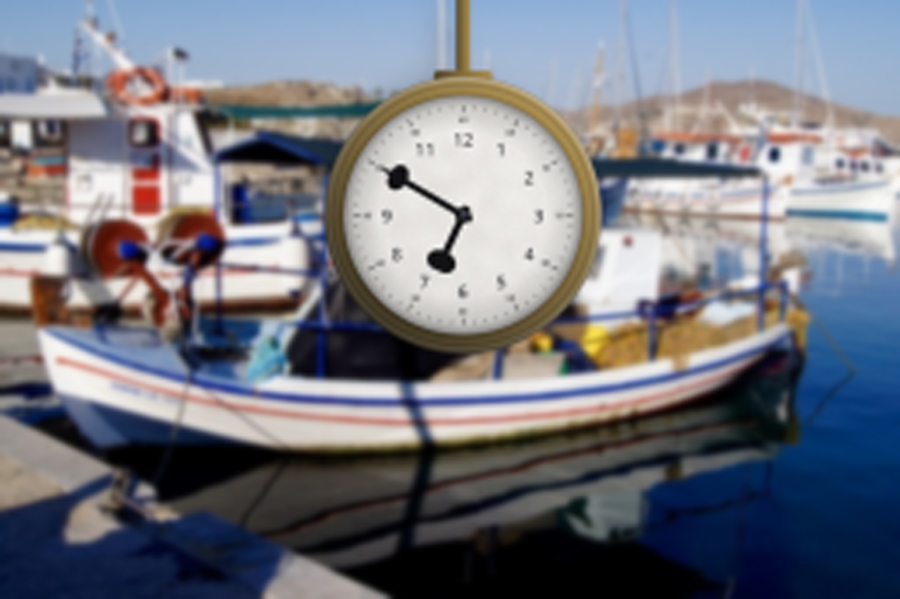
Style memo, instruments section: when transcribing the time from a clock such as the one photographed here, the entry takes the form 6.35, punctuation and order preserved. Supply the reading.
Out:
6.50
